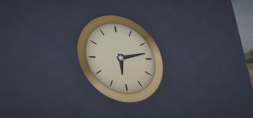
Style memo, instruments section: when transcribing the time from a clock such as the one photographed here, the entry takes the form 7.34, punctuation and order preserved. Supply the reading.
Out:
6.13
